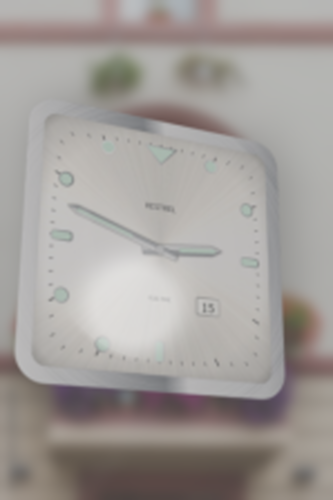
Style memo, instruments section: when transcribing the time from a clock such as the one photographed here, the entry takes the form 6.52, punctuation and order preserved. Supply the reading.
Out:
2.48
